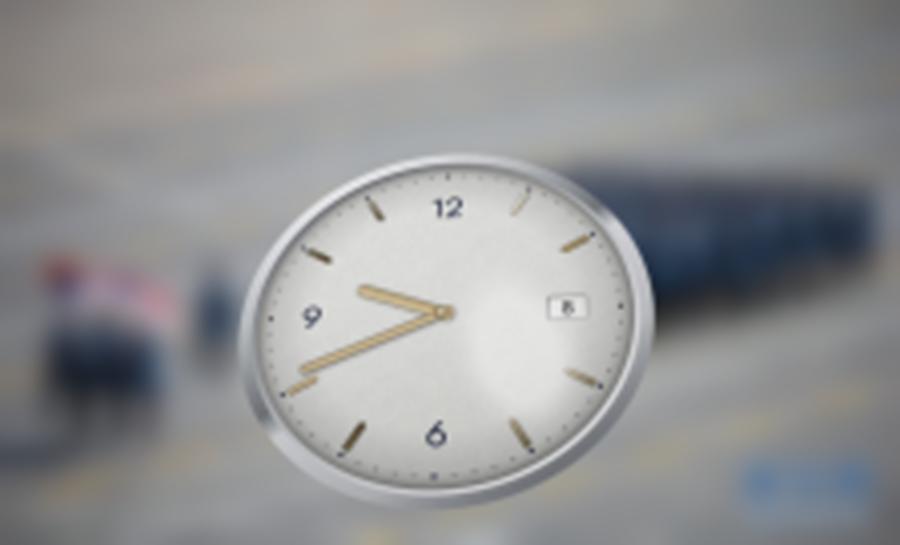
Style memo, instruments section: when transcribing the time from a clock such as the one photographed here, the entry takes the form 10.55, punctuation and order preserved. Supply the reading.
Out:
9.41
